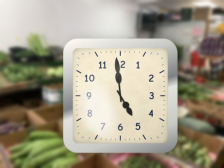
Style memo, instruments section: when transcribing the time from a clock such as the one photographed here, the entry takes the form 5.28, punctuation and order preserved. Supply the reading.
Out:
4.59
